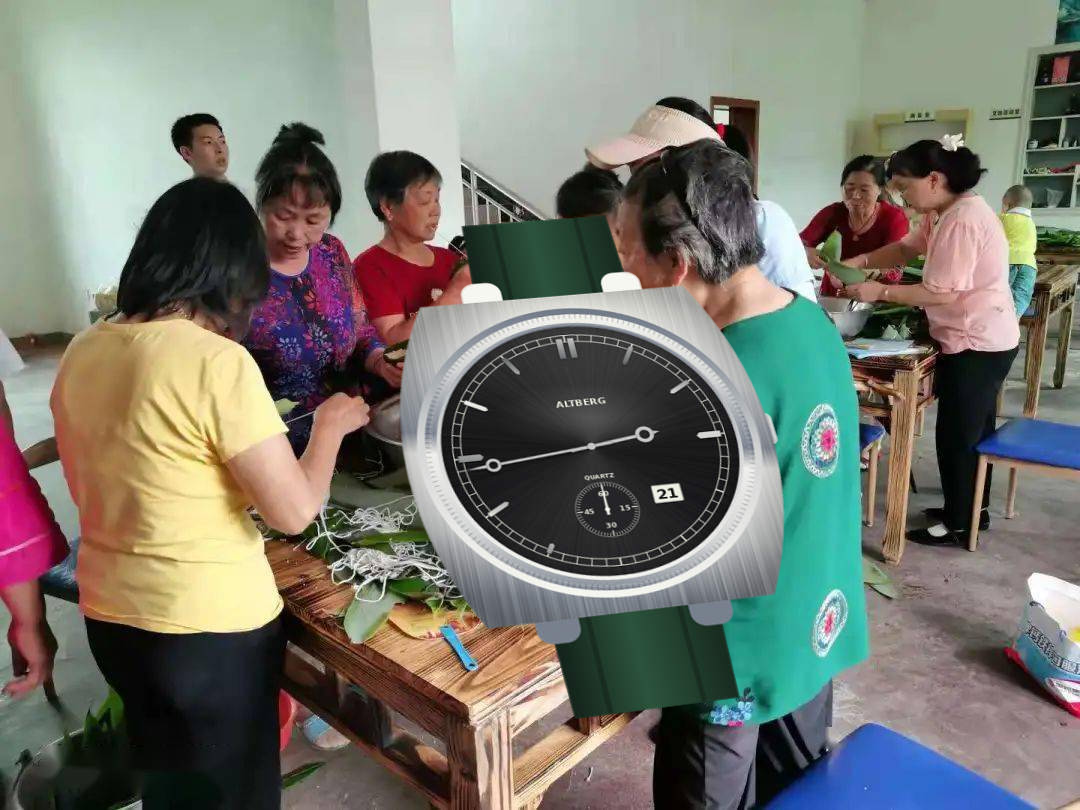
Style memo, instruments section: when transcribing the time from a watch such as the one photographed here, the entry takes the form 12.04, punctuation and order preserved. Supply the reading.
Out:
2.44
